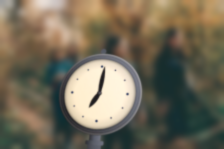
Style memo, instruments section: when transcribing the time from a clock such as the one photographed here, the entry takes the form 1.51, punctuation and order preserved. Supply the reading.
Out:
7.01
